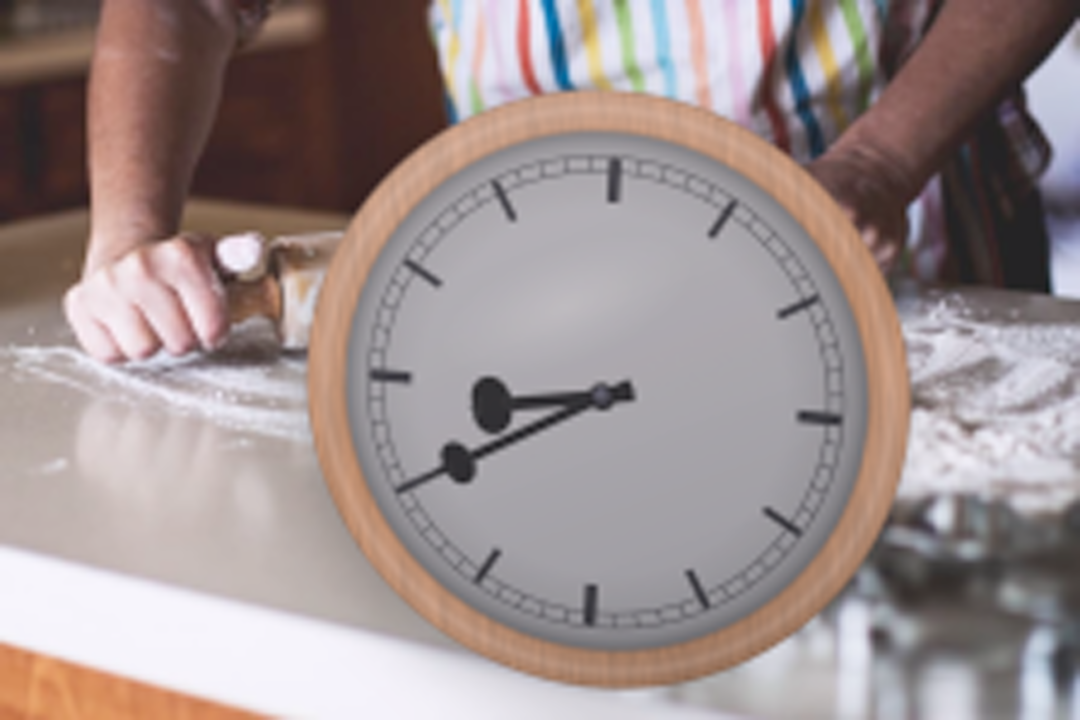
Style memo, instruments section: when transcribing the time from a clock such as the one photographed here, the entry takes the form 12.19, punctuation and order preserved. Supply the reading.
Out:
8.40
